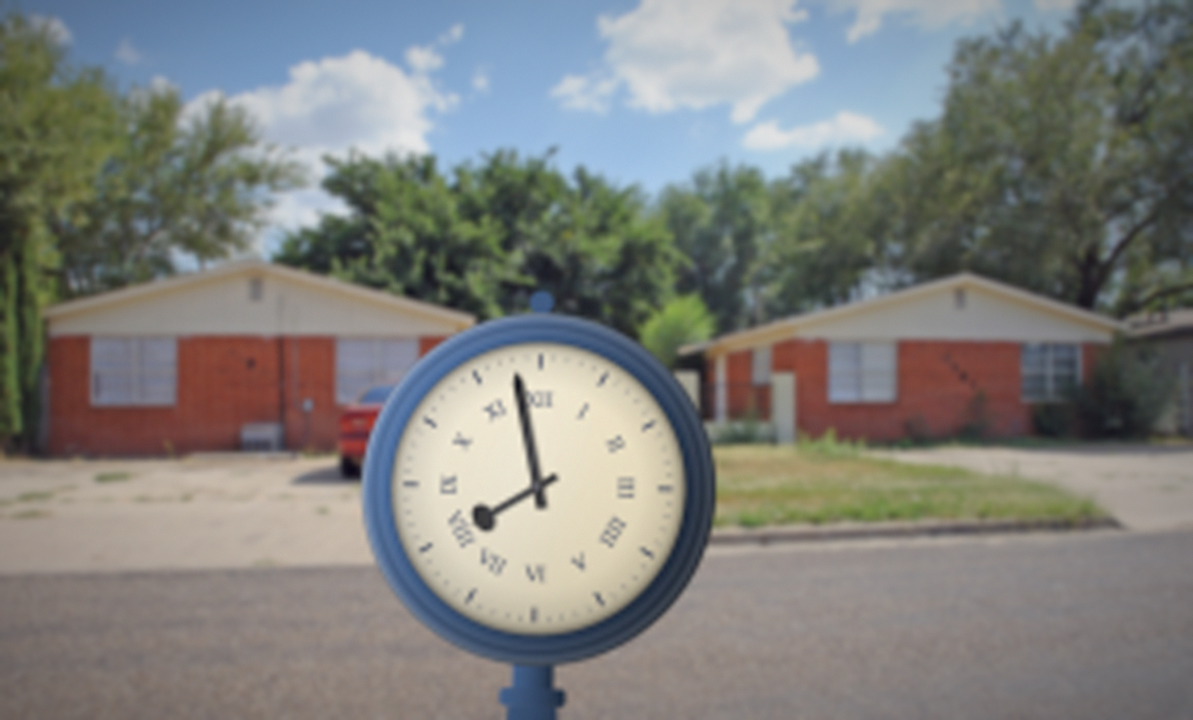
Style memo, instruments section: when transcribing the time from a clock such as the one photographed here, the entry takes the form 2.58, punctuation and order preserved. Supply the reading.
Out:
7.58
